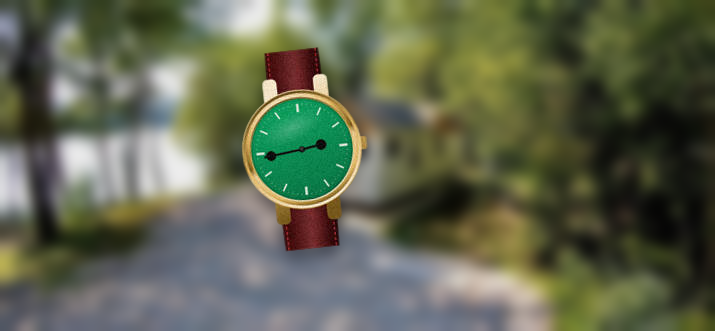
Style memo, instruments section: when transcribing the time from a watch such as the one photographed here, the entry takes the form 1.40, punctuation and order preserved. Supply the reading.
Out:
2.44
